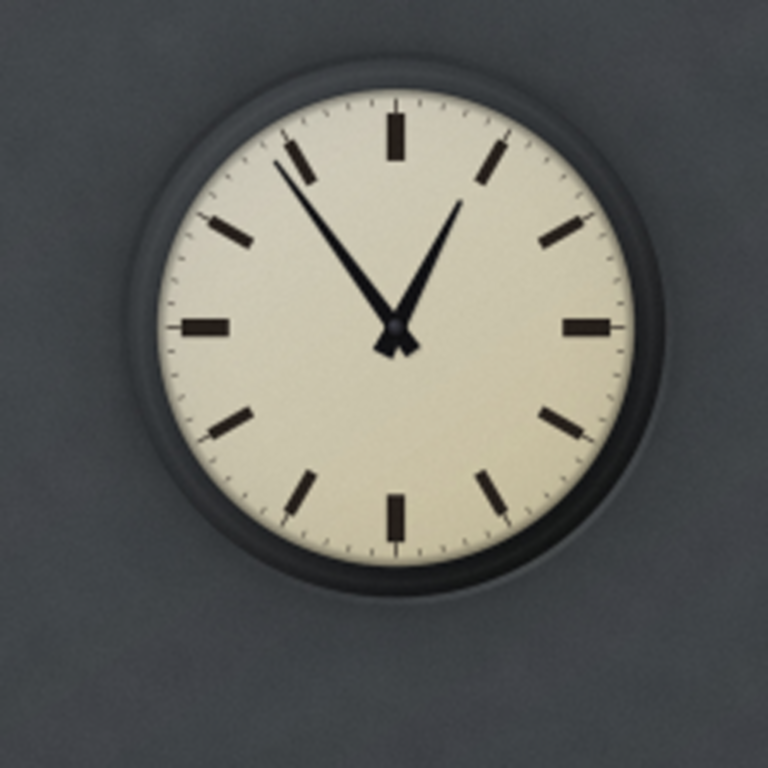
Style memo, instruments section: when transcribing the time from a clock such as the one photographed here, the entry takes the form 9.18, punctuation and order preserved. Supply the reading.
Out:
12.54
